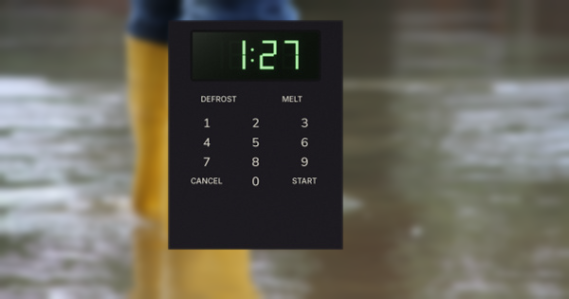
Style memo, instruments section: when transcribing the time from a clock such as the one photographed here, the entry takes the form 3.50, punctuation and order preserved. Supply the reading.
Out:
1.27
